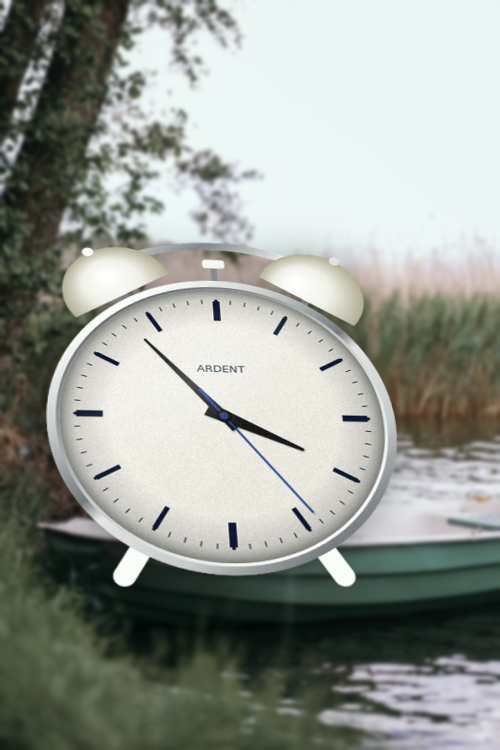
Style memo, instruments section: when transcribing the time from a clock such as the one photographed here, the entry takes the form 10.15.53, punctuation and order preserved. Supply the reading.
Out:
3.53.24
